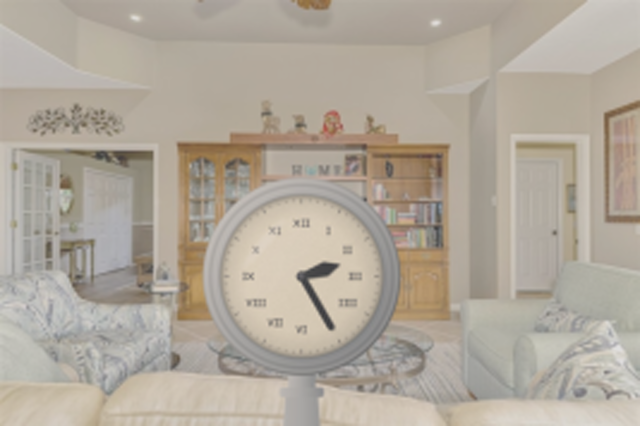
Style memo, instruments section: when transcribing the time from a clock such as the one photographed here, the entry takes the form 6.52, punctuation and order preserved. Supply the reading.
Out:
2.25
